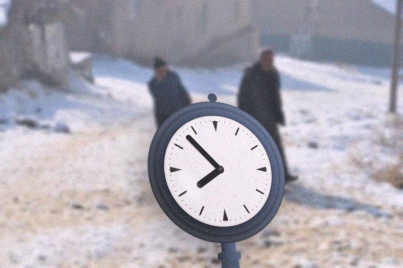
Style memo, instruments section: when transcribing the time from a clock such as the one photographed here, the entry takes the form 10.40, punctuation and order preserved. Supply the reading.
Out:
7.53
